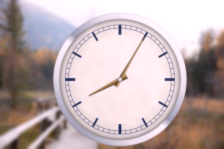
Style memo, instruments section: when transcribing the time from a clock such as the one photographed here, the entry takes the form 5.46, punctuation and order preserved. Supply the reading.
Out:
8.05
